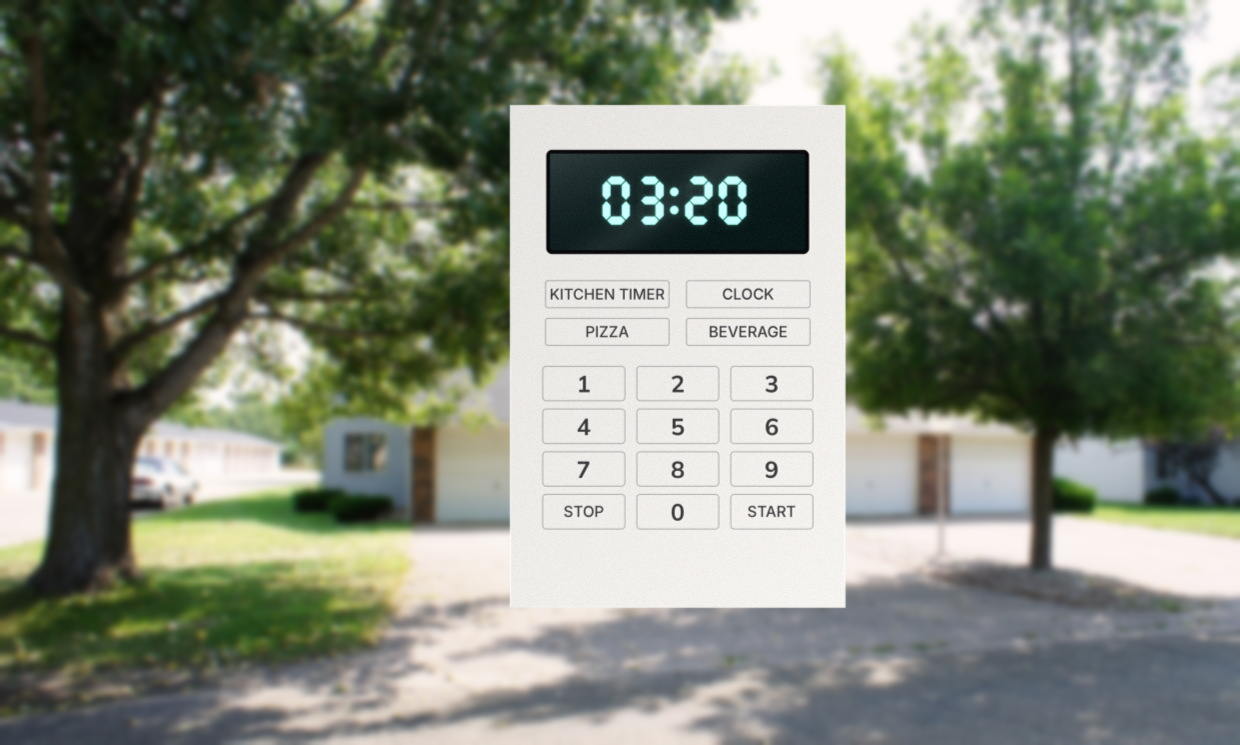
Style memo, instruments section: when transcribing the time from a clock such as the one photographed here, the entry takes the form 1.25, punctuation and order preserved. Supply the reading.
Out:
3.20
